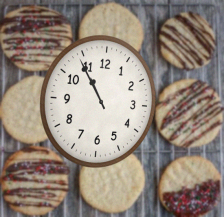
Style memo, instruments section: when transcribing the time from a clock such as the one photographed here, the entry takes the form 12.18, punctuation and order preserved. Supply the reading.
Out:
10.54
